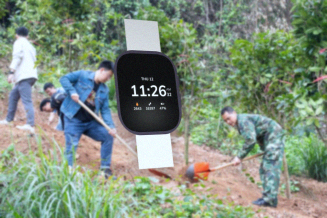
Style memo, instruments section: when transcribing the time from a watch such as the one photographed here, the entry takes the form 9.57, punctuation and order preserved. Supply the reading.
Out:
11.26
